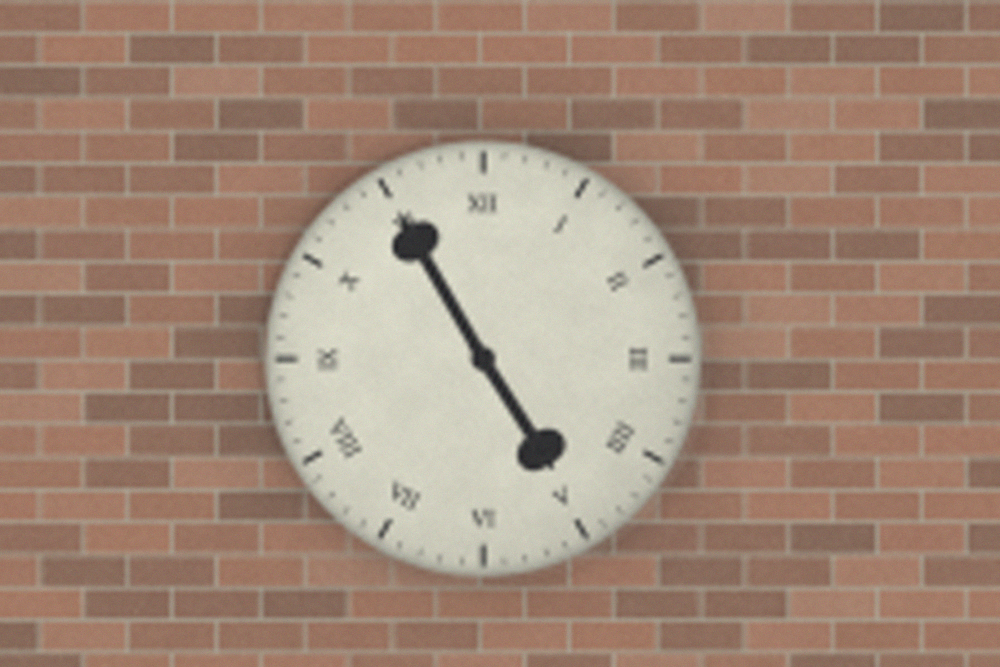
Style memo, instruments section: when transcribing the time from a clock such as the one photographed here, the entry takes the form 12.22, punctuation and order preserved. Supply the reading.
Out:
4.55
